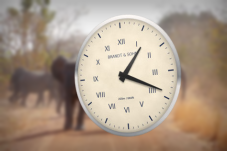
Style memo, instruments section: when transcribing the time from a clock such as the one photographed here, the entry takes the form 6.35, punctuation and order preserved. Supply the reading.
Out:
1.19
